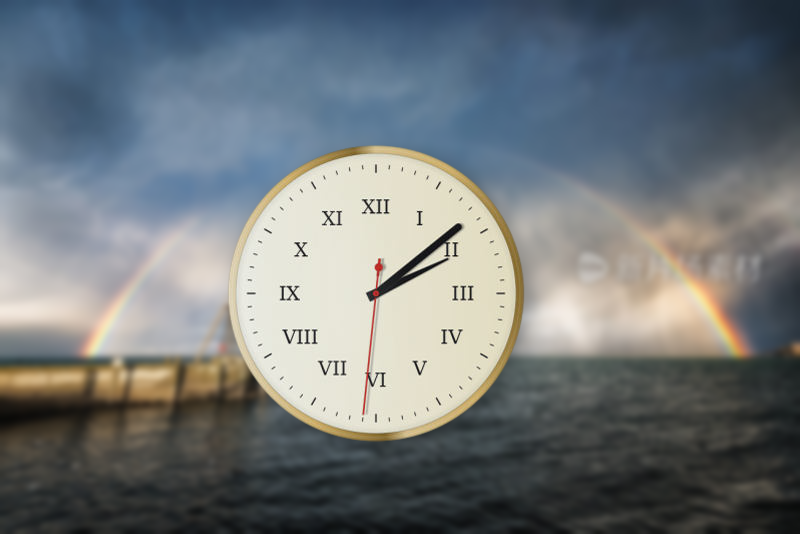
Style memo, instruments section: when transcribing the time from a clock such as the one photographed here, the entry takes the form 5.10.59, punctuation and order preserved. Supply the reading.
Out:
2.08.31
